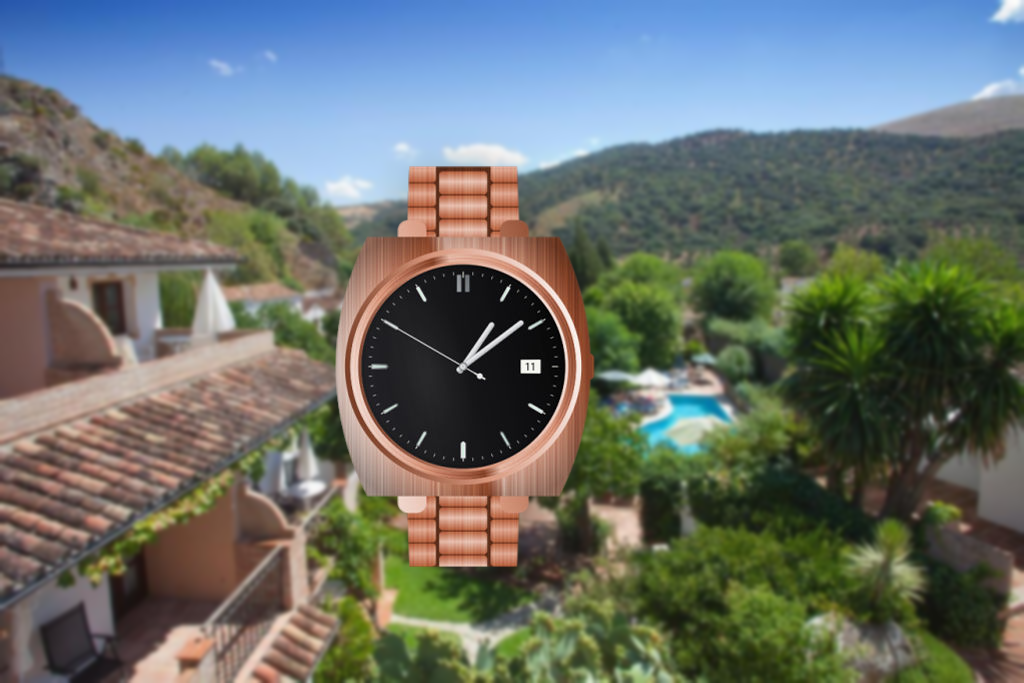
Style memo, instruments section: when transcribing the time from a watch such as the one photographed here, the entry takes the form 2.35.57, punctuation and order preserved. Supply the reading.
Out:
1.08.50
